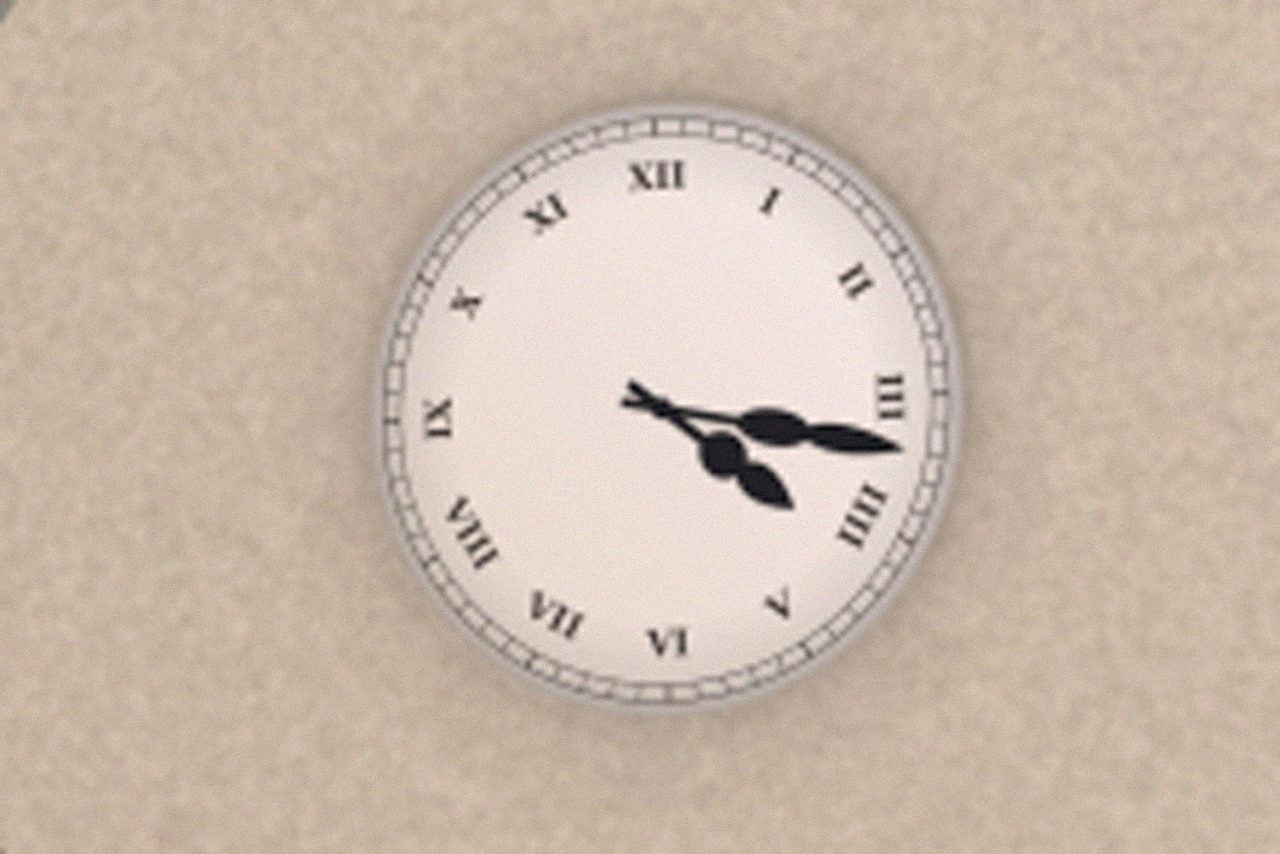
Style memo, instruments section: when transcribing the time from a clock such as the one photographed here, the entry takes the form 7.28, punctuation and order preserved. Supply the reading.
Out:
4.17
